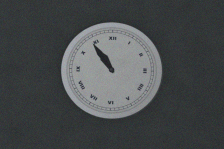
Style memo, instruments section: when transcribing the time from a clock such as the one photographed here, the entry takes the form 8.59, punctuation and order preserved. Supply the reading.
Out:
10.54
